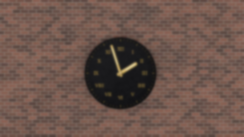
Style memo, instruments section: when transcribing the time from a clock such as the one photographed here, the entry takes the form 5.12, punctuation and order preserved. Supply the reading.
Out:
1.57
